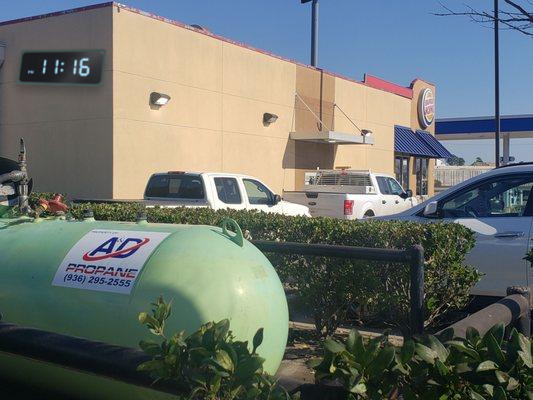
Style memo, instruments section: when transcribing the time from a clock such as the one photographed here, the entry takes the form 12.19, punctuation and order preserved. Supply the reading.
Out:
11.16
